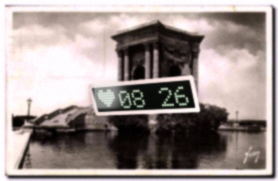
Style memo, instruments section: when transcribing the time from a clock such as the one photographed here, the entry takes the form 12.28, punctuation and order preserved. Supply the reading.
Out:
8.26
